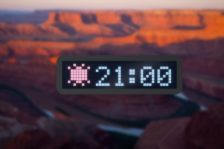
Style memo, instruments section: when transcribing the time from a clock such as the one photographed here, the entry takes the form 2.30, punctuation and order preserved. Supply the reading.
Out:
21.00
